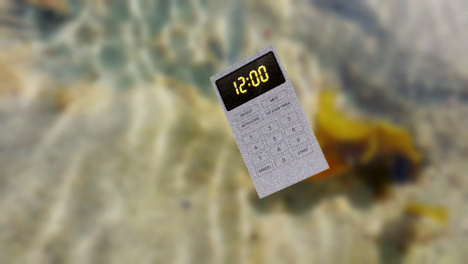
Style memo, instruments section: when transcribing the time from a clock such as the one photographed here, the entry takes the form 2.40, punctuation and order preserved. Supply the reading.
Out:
12.00
